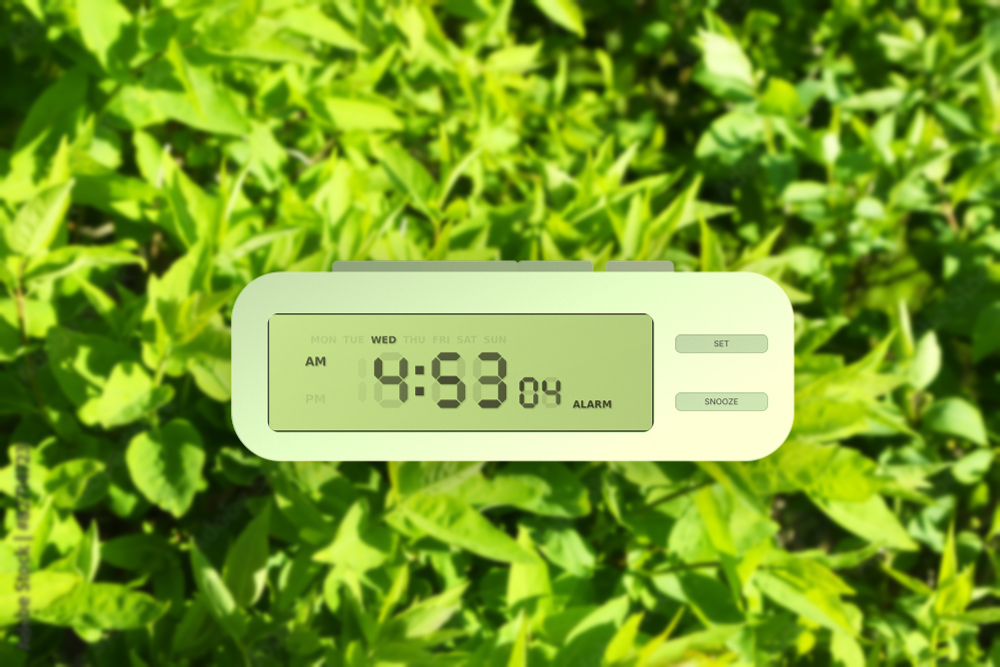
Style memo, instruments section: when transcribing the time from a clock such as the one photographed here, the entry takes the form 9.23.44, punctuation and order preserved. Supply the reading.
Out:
4.53.04
